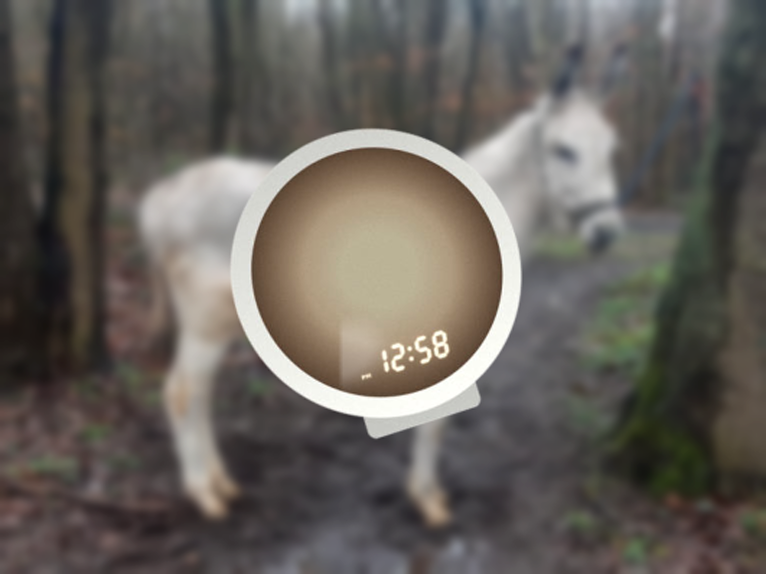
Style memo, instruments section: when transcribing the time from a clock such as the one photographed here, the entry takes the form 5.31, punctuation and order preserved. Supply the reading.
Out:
12.58
